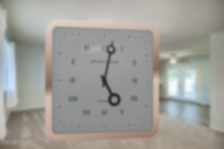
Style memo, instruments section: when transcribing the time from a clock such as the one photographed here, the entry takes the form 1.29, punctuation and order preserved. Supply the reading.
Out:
5.02
